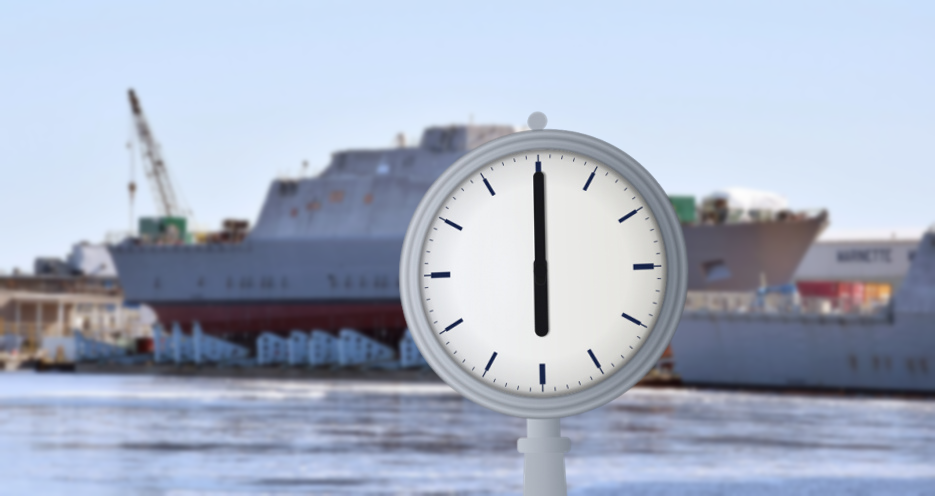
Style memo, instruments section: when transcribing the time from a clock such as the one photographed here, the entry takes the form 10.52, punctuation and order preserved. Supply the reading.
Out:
6.00
